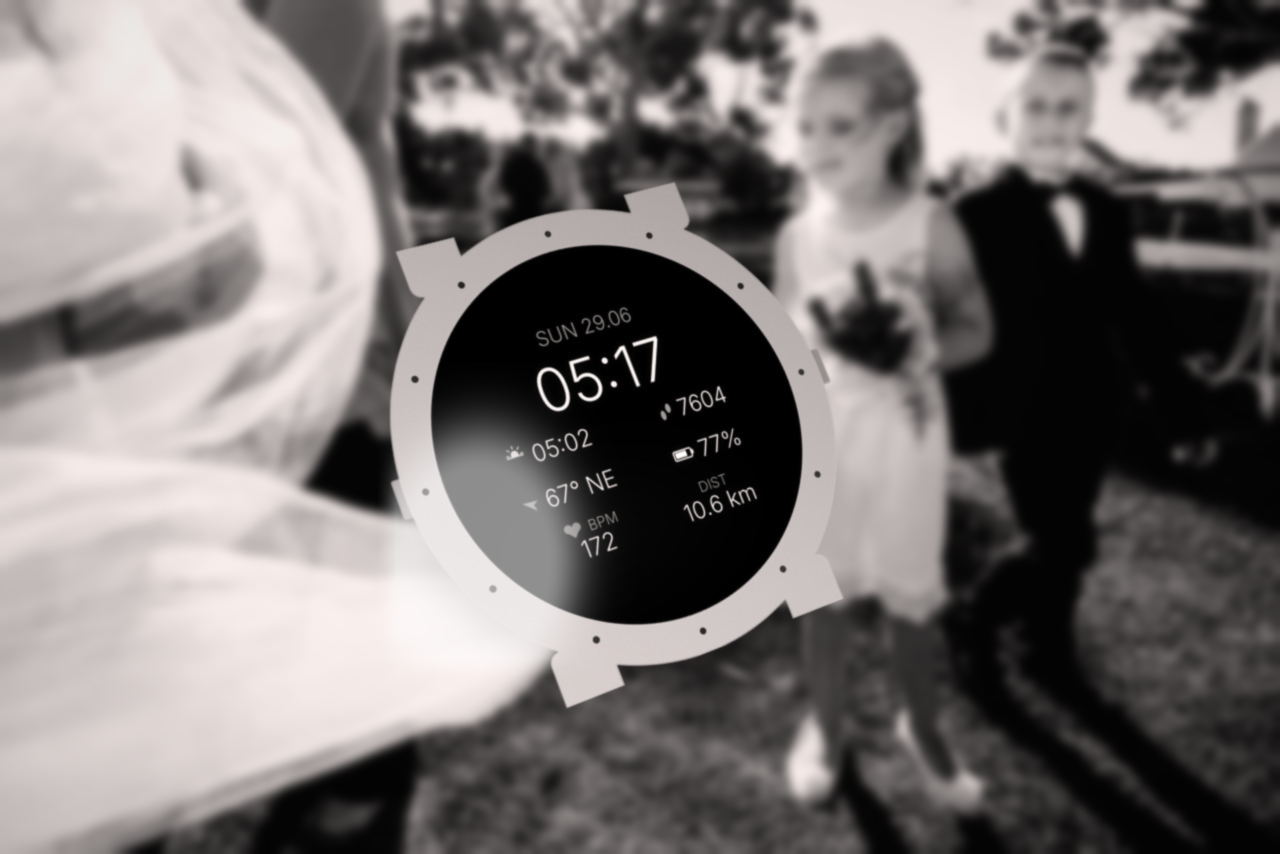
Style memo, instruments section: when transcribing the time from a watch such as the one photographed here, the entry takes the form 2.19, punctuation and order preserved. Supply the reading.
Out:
5.17
